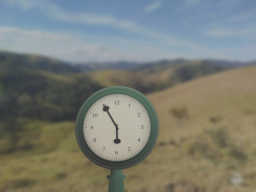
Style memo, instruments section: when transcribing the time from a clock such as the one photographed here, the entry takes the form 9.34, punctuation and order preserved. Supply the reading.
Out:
5.55
